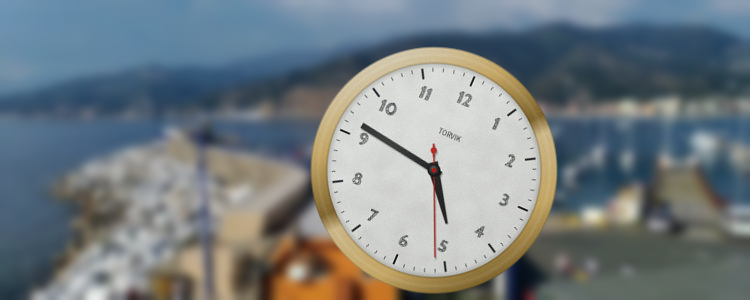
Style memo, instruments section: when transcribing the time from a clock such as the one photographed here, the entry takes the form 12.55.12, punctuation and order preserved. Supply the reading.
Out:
4.46.26
